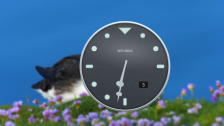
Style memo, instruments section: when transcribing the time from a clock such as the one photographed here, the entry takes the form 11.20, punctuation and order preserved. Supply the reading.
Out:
6.32
